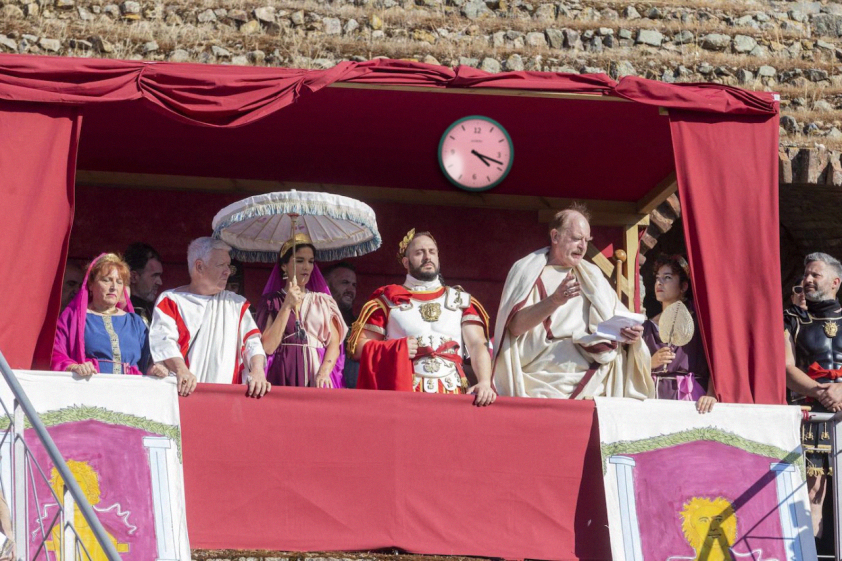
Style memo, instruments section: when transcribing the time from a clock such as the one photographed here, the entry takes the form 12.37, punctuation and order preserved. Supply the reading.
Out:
4.18
